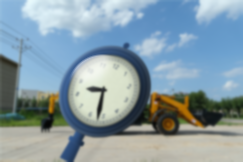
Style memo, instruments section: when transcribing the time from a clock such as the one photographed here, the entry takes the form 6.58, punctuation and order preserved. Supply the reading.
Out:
8.27
